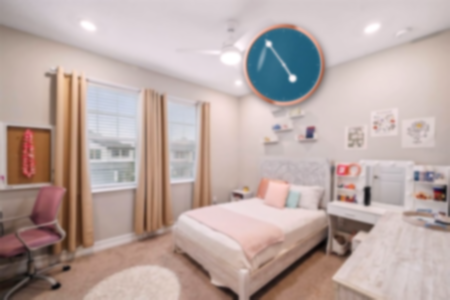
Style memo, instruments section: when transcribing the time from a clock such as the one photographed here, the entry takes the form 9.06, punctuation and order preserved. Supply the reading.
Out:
4.54
